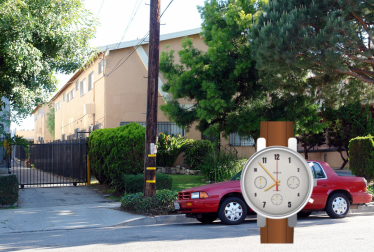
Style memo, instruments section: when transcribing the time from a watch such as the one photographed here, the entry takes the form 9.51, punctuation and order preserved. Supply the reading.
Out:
7.53
